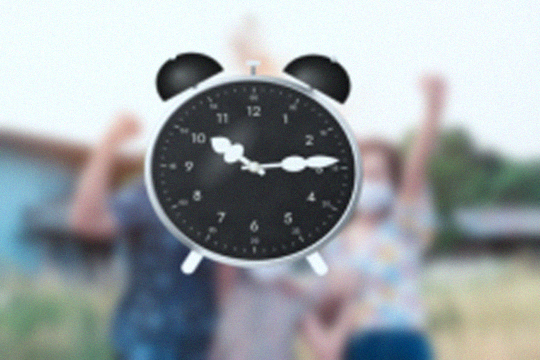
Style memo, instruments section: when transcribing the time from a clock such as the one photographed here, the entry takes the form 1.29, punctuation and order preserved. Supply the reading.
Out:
10.14
